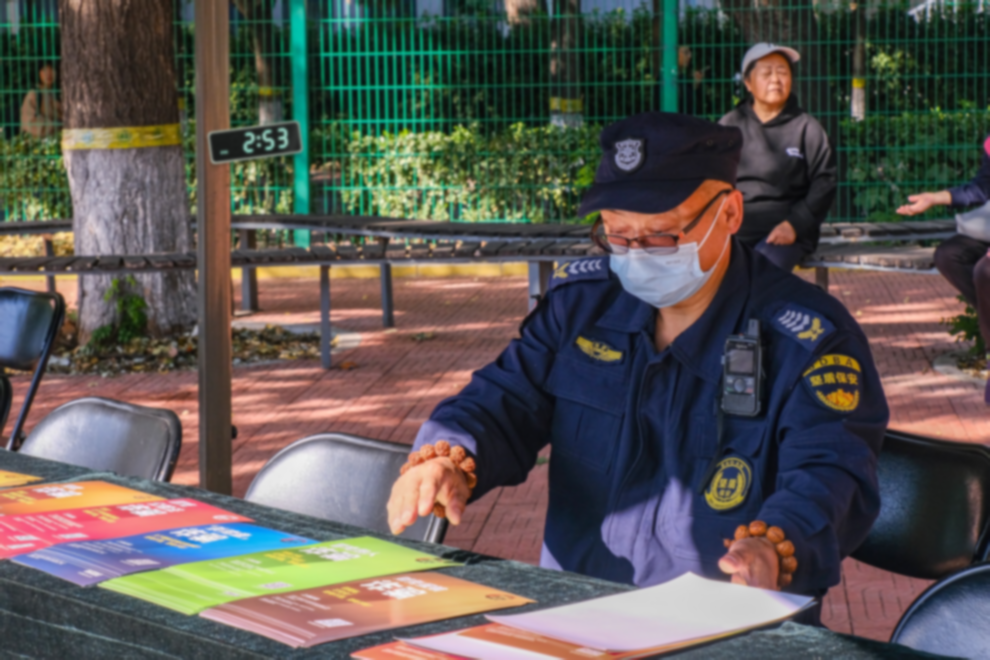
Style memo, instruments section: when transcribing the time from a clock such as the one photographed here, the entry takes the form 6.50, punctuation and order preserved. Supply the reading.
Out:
2.53
